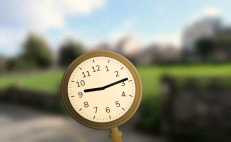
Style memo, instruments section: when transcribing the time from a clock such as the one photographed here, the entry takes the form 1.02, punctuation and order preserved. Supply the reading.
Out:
9.14
